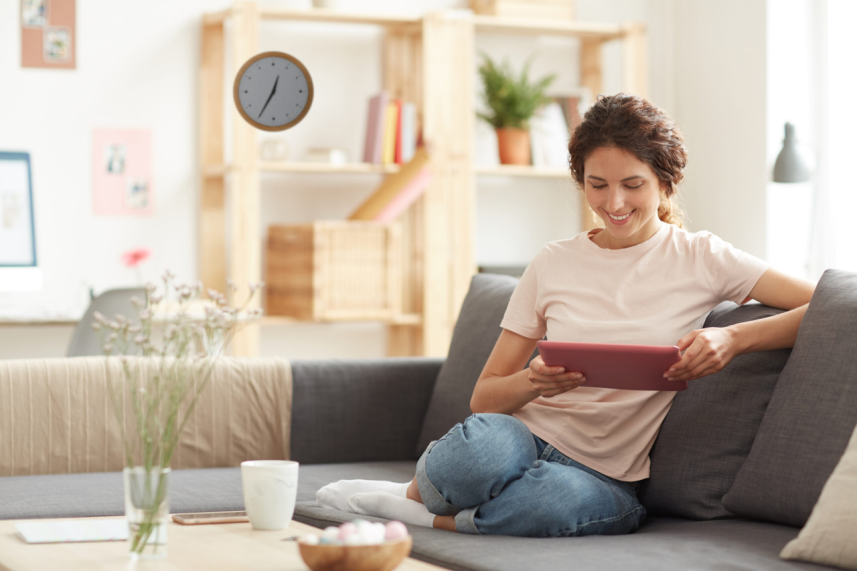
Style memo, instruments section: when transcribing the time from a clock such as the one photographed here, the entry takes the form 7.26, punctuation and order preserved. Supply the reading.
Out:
12.35
